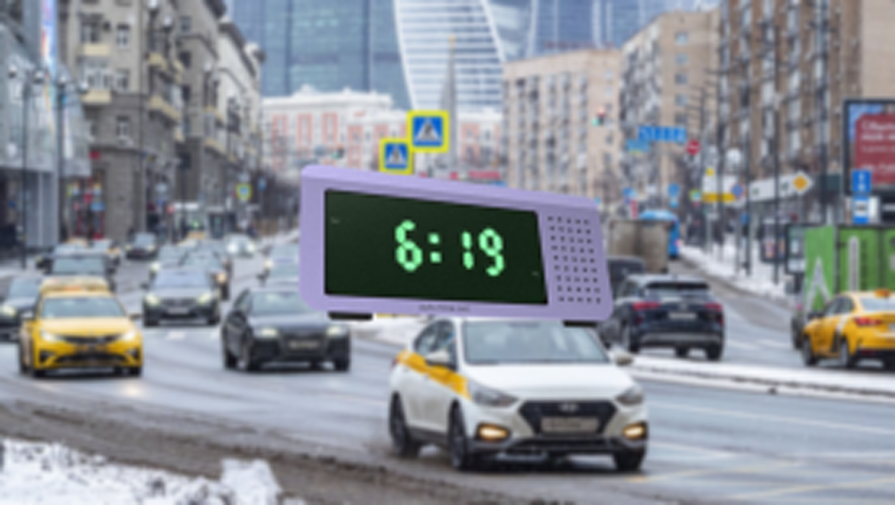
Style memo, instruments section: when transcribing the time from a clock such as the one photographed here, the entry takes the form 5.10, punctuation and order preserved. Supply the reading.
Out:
6.19
